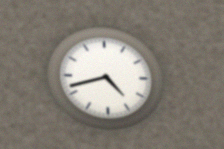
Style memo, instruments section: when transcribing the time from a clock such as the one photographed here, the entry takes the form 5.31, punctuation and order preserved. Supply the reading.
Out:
4.42
